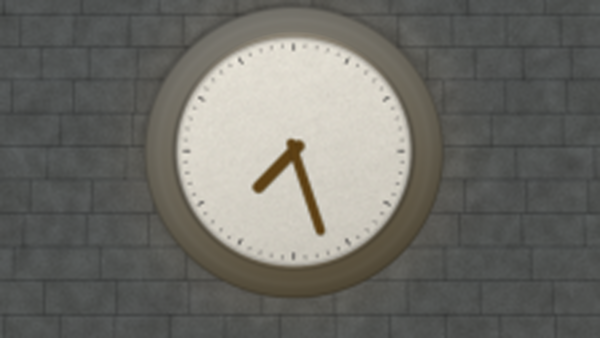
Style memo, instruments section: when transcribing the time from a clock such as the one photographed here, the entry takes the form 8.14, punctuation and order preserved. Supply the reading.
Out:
7.27
